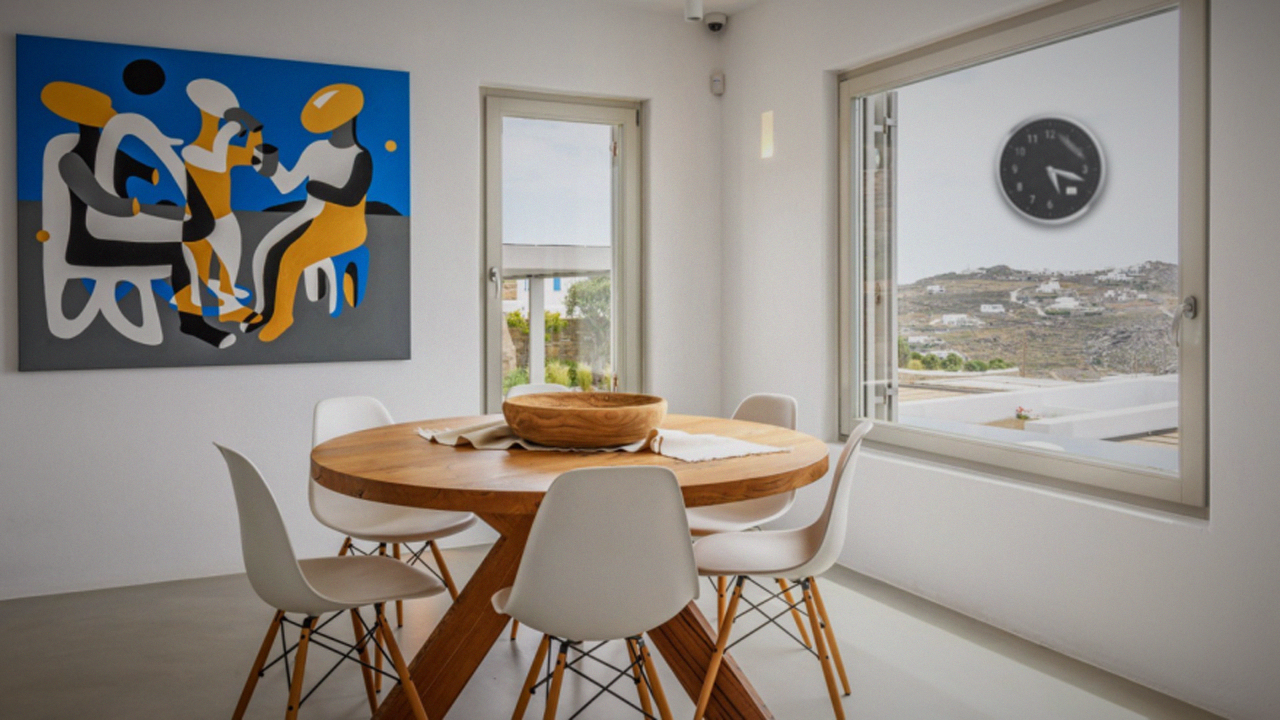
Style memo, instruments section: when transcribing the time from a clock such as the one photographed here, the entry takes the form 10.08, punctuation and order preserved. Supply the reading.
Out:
5.18
